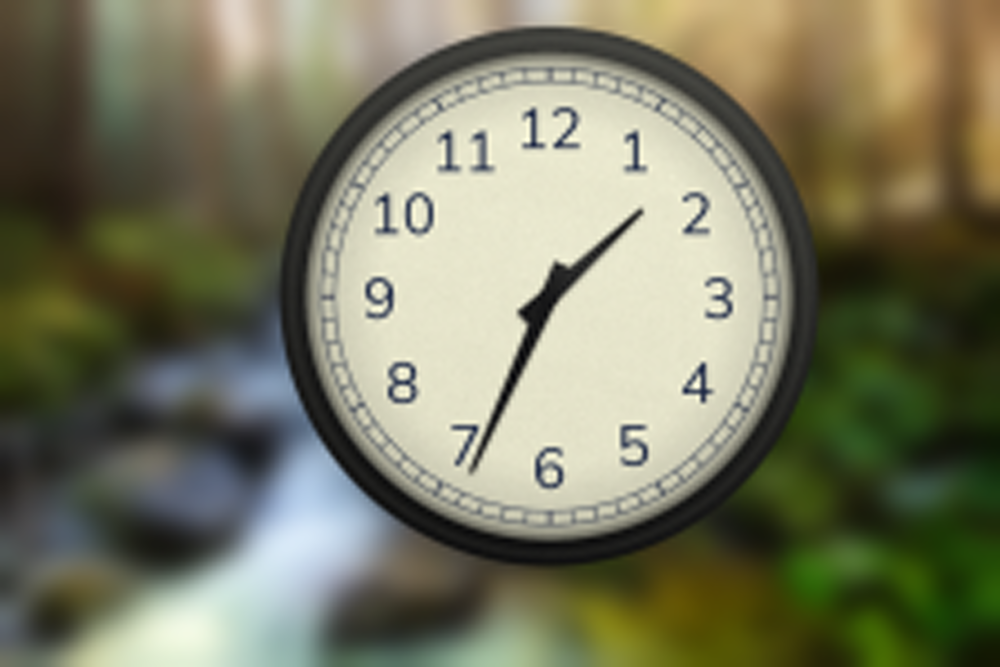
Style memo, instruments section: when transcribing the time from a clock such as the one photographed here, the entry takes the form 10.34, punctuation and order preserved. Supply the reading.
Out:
1.34
